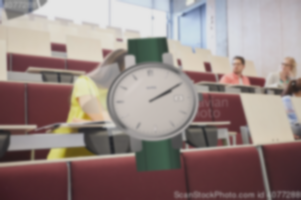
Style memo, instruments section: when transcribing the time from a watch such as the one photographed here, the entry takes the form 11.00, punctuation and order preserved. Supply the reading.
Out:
2.10
